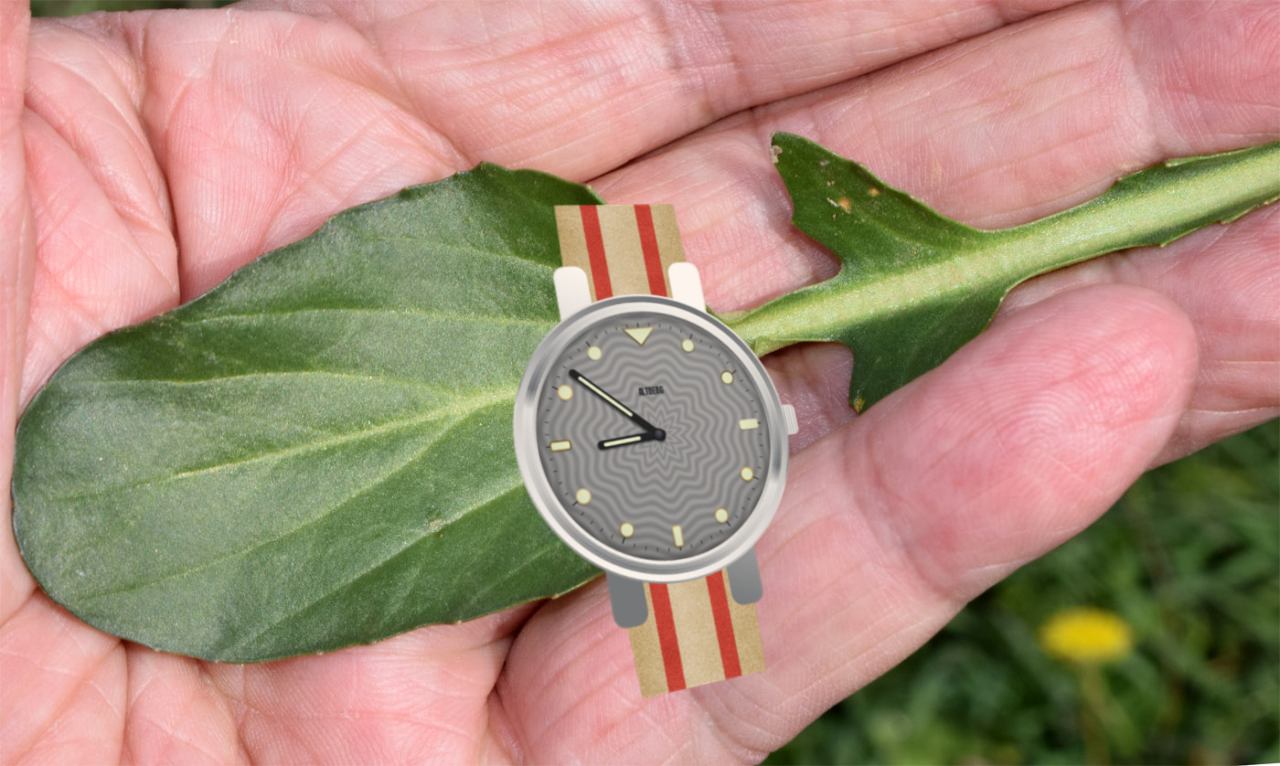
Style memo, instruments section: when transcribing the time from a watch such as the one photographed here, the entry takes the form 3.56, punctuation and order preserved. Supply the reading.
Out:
8.52
